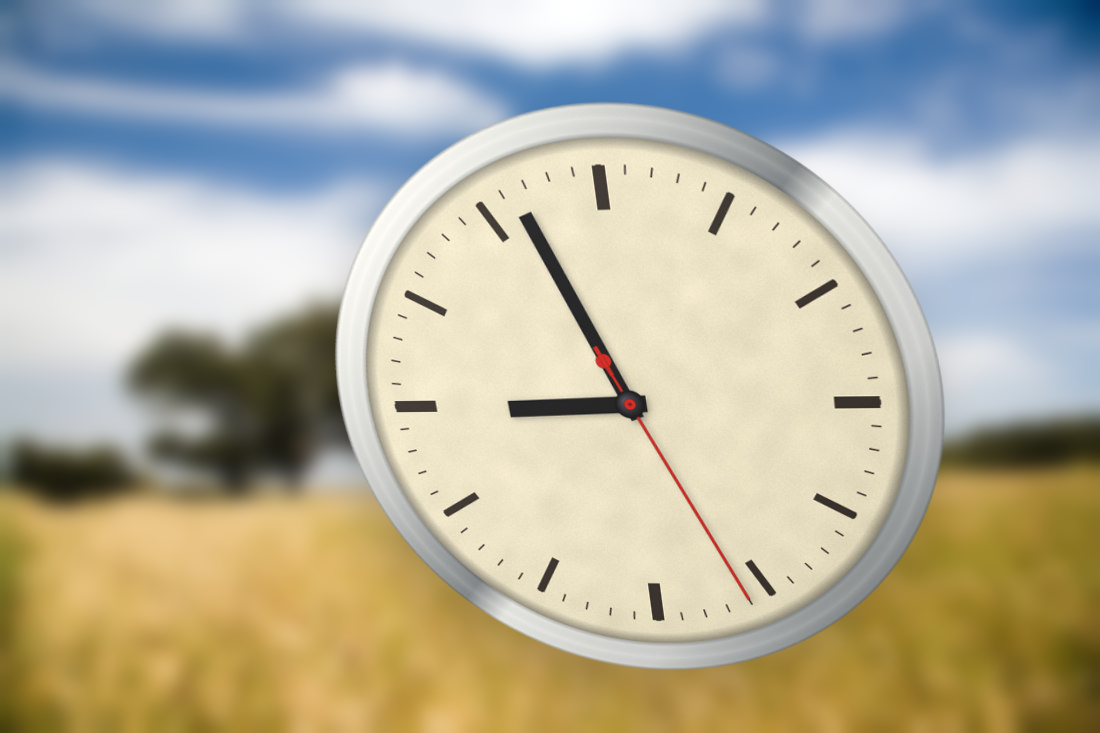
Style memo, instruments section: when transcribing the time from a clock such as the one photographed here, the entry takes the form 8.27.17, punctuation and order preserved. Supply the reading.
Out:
8.56.26
